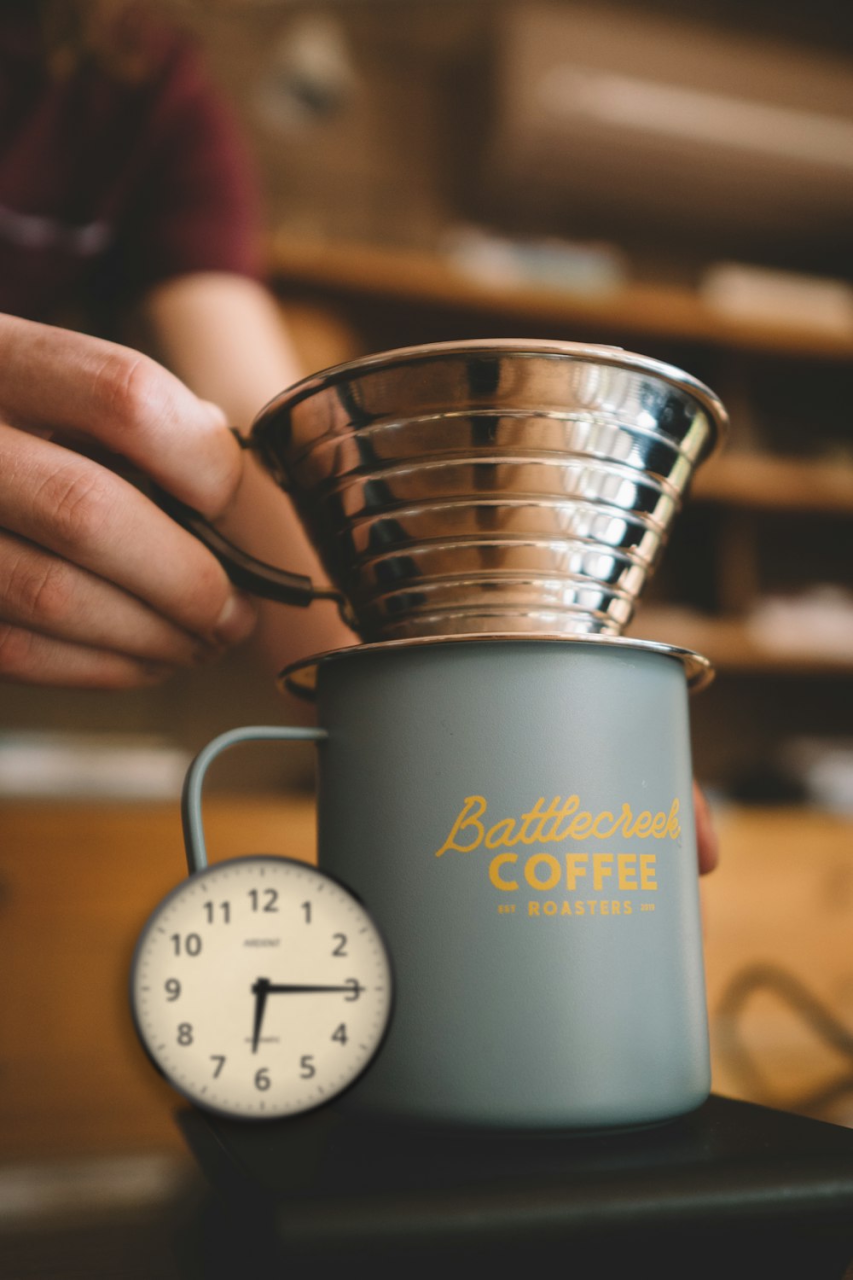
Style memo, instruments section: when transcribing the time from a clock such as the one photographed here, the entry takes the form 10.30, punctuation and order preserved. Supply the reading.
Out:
6.15
